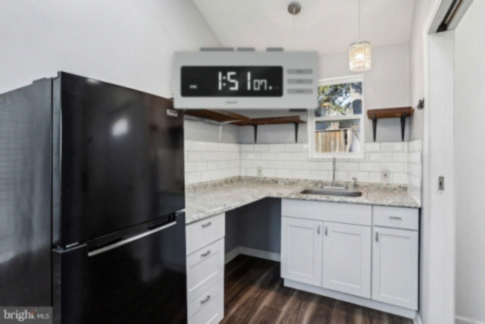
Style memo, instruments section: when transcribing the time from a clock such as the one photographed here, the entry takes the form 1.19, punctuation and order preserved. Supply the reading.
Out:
1.51
